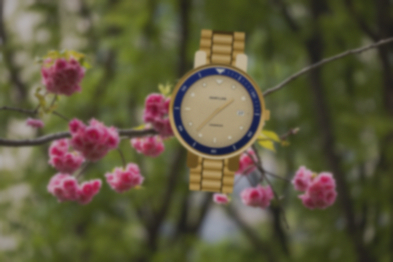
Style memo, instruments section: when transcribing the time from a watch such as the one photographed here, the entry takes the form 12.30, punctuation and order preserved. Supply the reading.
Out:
1.37
